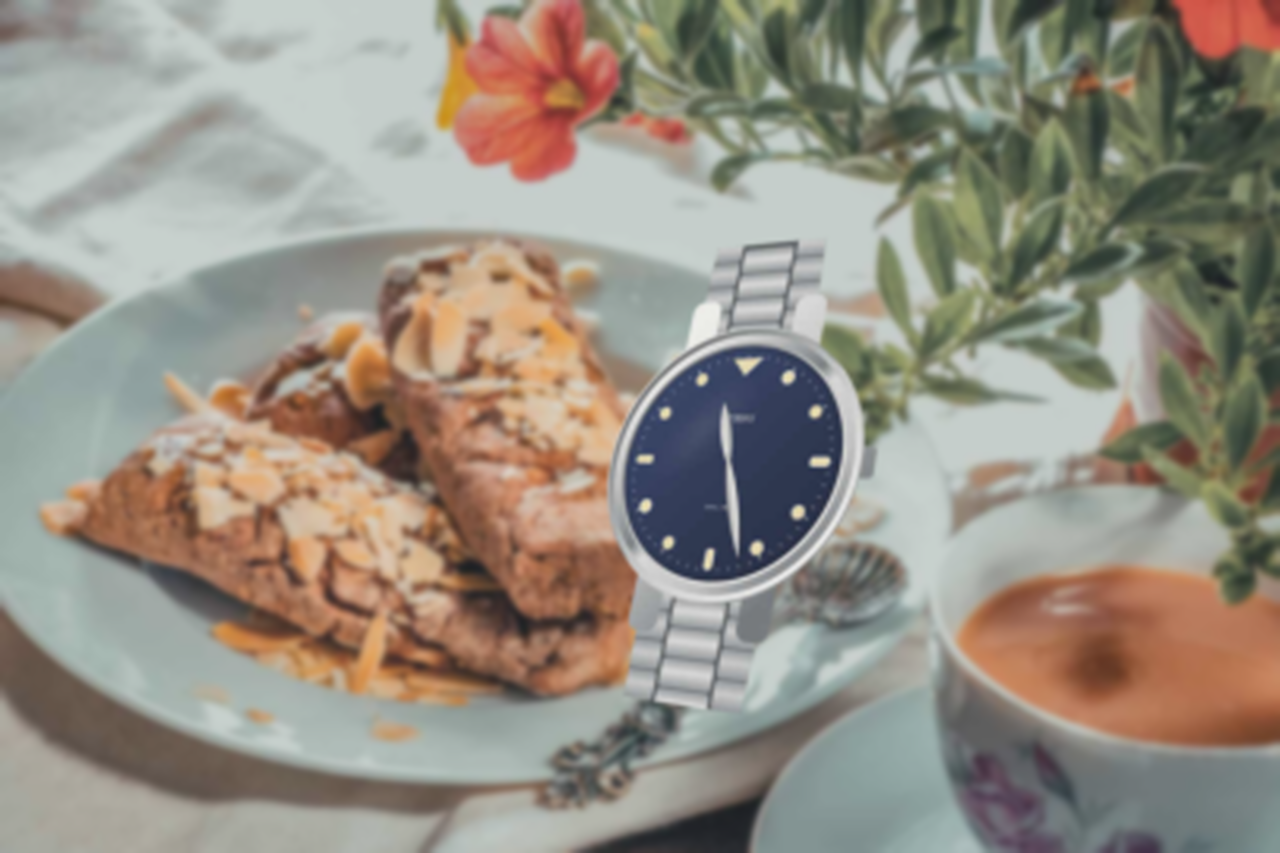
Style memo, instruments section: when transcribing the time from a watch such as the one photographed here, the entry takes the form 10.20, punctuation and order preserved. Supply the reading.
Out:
11.27
